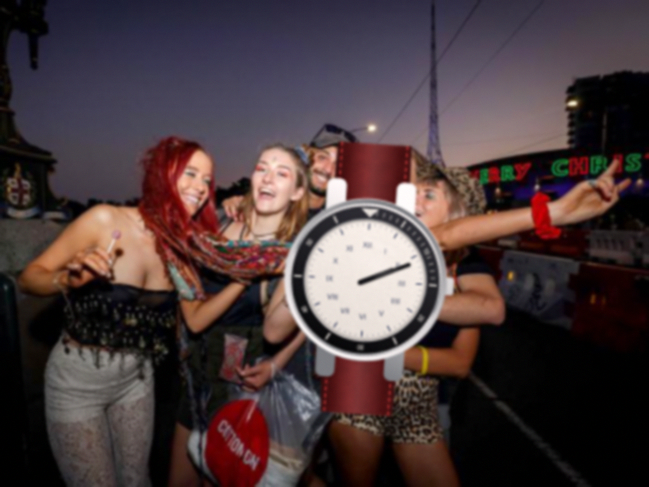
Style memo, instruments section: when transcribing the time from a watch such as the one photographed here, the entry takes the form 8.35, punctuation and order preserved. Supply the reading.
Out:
2.11
